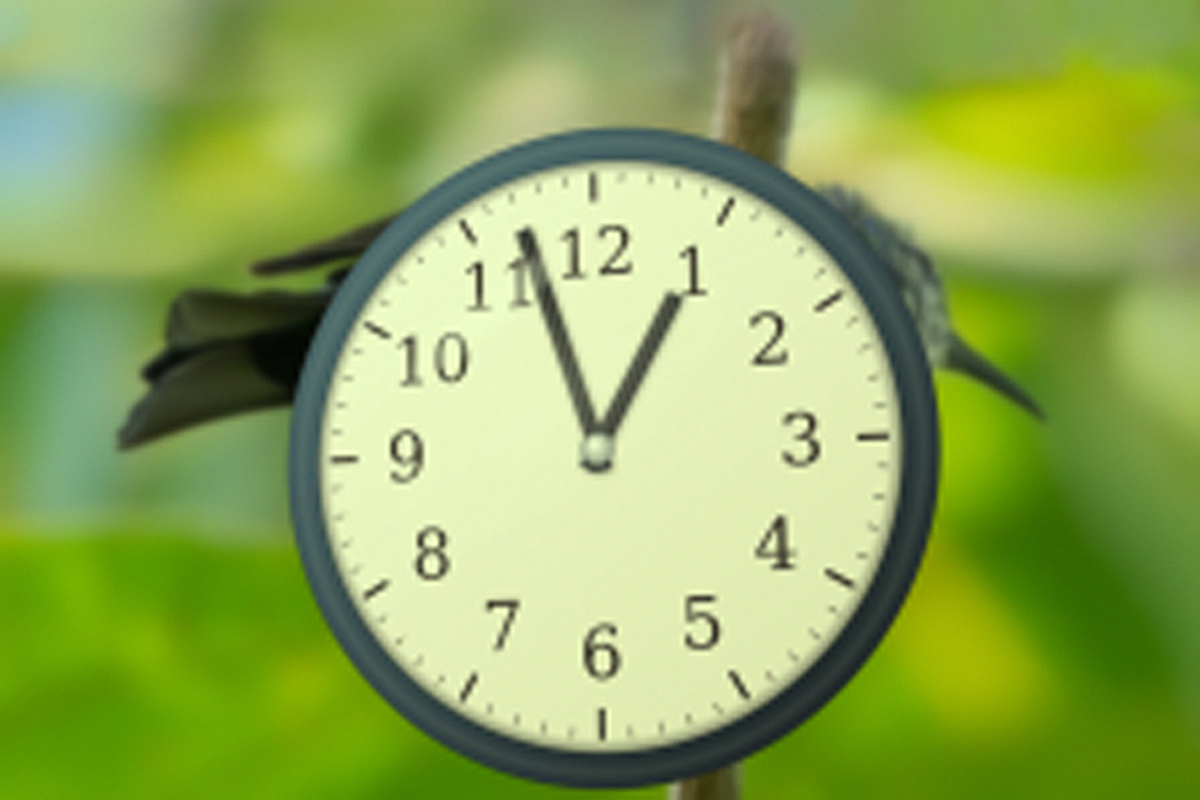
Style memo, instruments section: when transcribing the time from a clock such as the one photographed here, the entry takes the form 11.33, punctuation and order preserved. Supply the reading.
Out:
12.57
